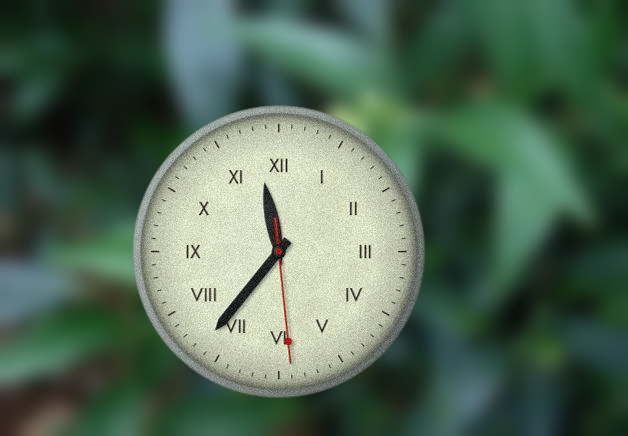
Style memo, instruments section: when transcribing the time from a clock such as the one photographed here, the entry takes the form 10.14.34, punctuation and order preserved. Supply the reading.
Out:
11.36.29
